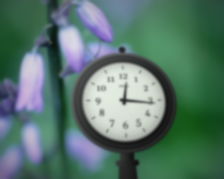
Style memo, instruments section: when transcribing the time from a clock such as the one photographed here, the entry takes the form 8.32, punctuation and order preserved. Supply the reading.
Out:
12.16
